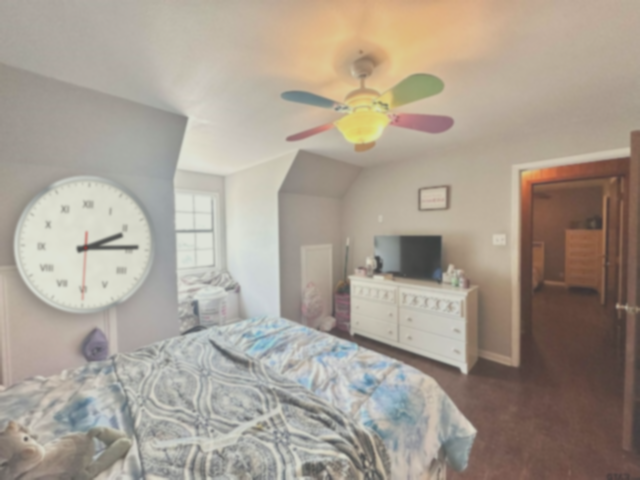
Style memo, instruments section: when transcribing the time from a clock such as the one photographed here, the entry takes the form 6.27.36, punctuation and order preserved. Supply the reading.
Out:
2.14.30
